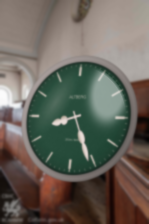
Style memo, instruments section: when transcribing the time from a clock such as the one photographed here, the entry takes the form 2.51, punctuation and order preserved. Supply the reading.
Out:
8.26
